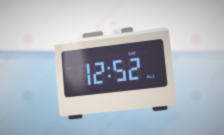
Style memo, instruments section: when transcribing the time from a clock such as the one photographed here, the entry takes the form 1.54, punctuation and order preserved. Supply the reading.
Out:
12.52
